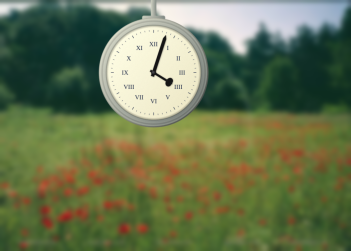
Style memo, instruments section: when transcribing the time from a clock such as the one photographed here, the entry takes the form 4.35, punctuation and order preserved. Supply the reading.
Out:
4.03
